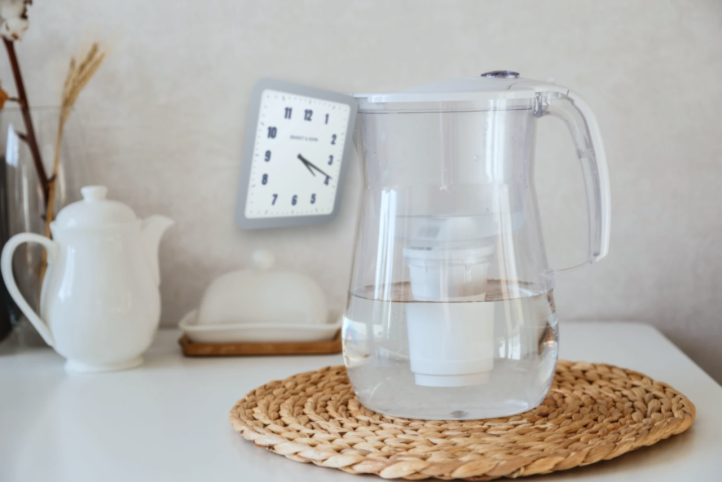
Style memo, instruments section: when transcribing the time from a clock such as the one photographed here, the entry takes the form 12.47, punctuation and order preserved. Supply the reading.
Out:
4.19
